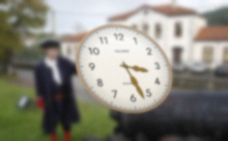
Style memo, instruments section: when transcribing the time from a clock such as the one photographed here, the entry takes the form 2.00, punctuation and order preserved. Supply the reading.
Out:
3.27
